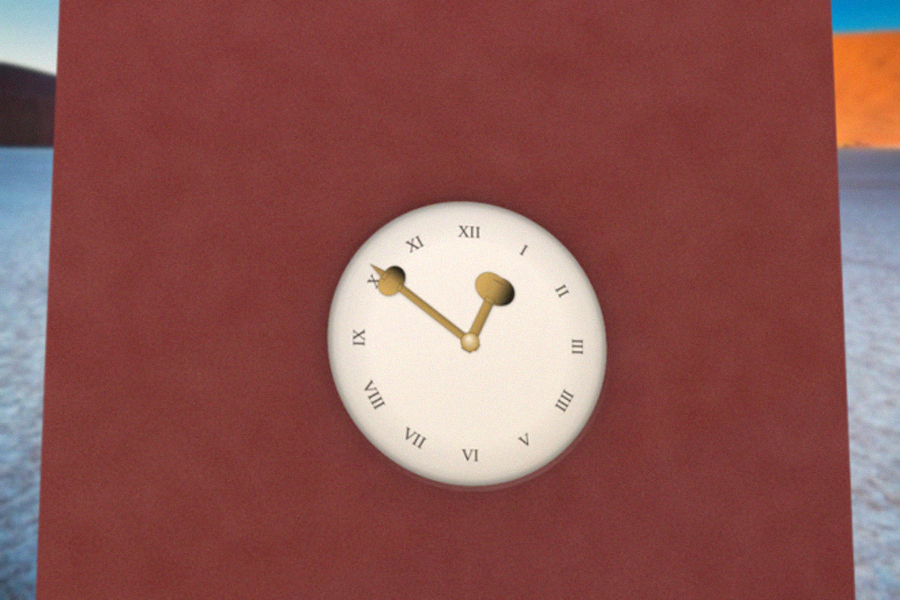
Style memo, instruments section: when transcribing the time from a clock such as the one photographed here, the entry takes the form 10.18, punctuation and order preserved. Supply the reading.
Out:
12.51
